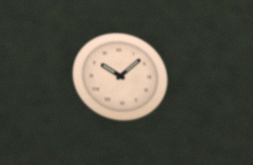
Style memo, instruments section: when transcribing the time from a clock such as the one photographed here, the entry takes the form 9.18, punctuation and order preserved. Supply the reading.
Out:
10.08
